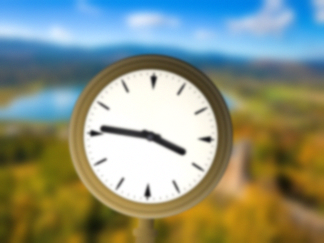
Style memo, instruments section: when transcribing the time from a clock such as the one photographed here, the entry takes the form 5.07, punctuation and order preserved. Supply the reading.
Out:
3.46
